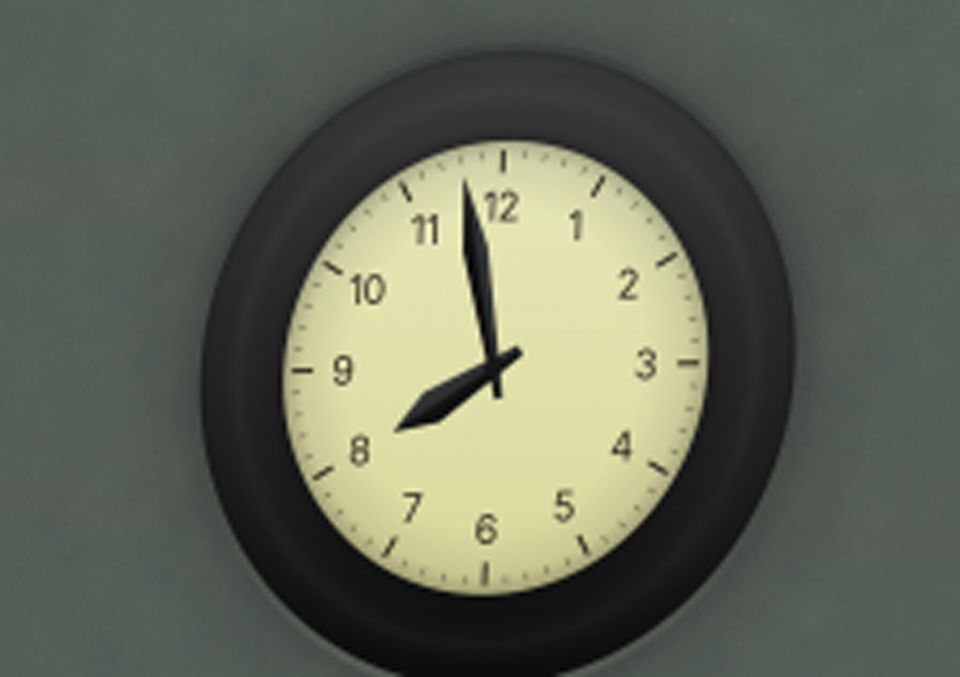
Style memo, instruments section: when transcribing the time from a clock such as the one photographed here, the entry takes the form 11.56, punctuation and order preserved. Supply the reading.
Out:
7.58
